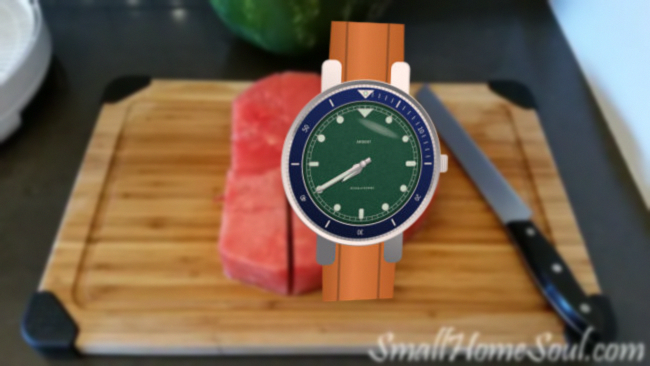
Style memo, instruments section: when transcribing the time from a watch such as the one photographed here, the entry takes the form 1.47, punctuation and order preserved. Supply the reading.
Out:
7.40
